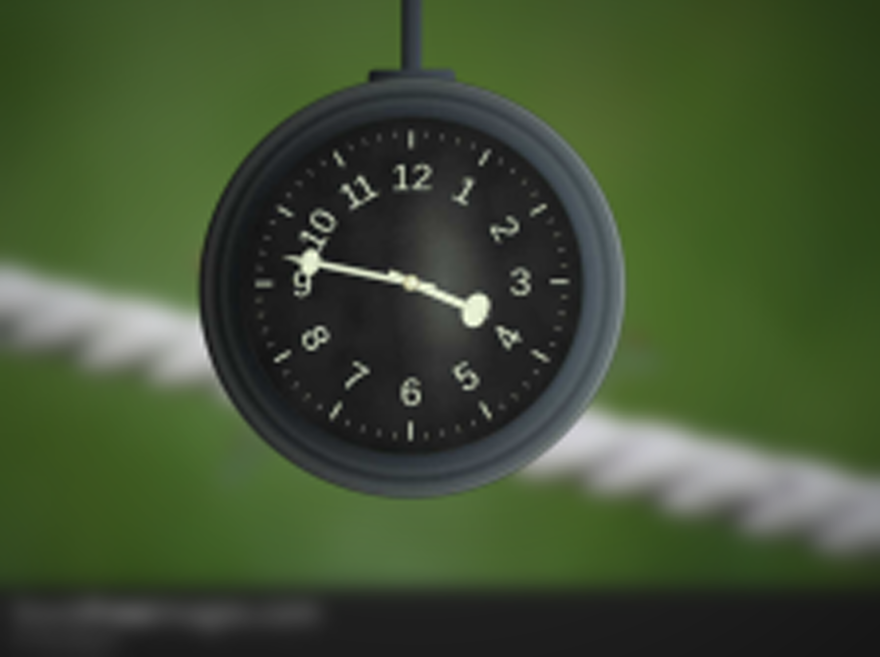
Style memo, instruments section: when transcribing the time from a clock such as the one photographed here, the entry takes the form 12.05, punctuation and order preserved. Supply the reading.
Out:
3.47
